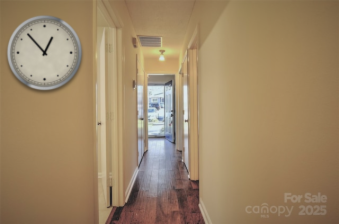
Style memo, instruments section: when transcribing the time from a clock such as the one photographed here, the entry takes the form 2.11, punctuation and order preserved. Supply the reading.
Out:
12.53
